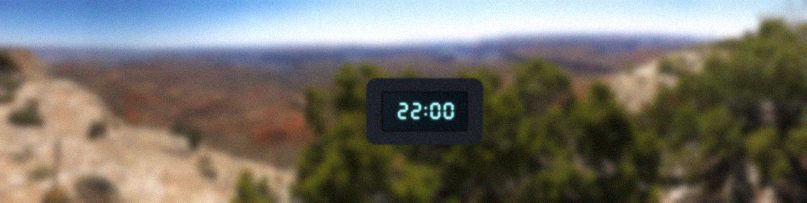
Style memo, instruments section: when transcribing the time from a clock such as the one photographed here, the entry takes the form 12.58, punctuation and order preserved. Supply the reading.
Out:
22.00
